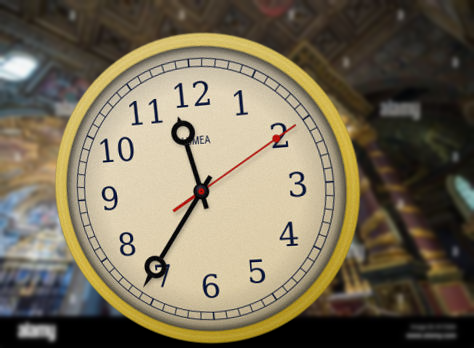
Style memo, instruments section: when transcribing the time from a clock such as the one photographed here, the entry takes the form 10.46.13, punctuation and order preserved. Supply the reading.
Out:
11.36.10
